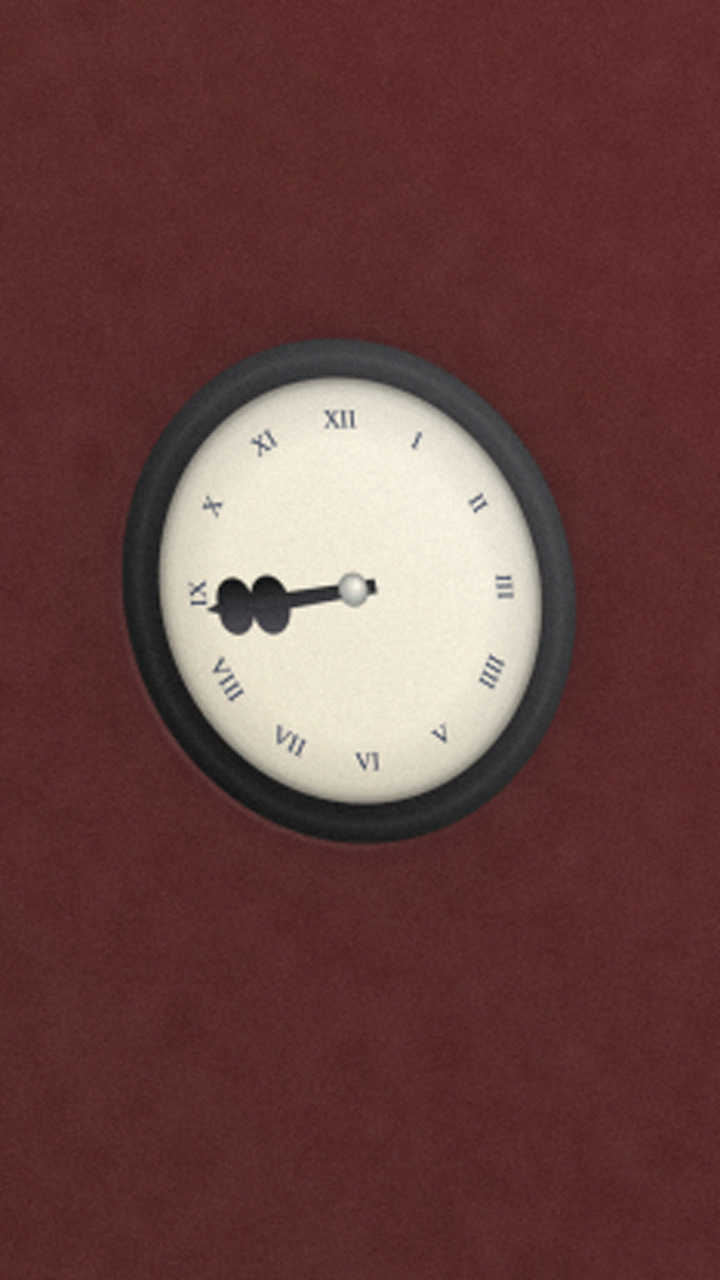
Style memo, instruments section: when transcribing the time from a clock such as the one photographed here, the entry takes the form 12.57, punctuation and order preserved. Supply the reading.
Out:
8.44
